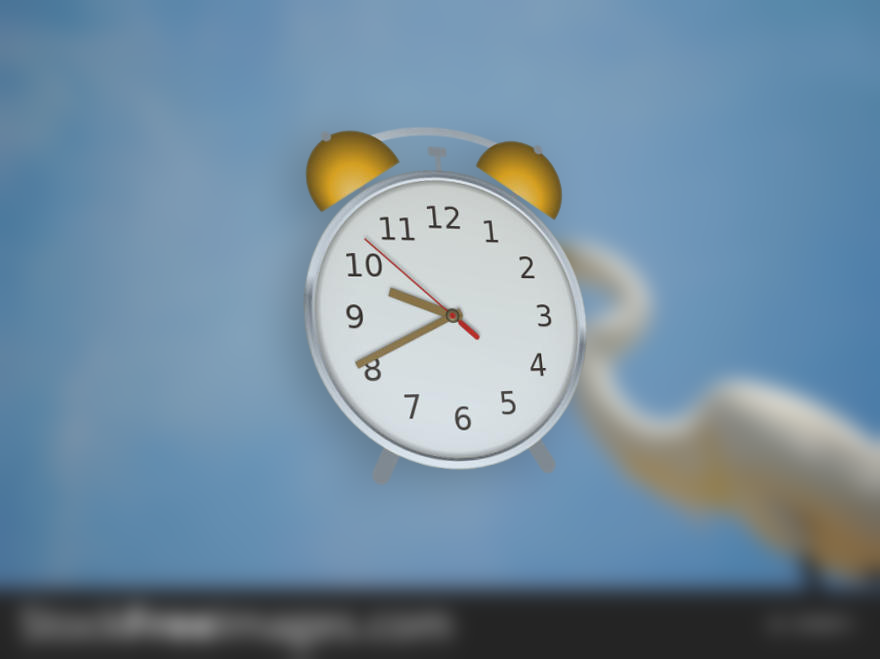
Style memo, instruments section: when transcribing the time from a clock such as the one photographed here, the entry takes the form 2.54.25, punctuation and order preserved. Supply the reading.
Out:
9.40.52
